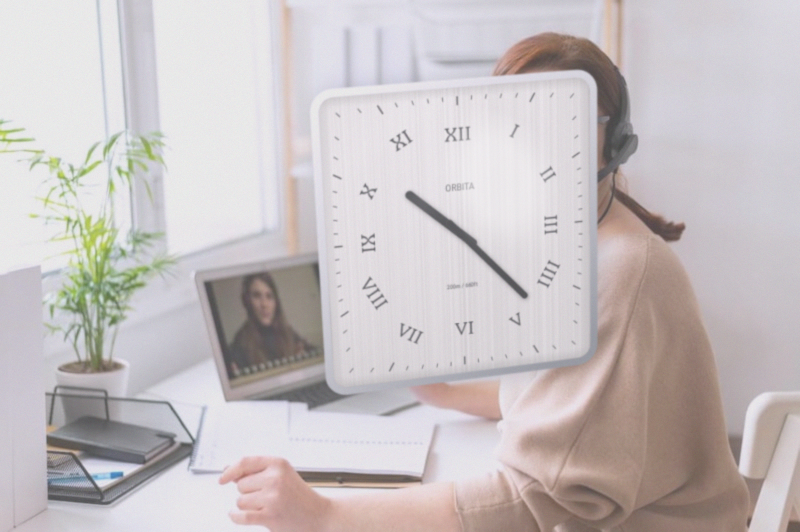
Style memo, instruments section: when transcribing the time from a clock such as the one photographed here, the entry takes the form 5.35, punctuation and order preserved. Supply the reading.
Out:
10.23
